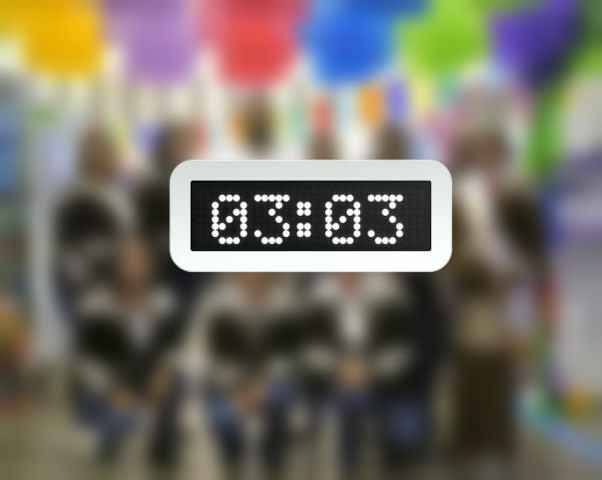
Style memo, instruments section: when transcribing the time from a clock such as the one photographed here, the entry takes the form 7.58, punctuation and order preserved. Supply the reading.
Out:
3.03
